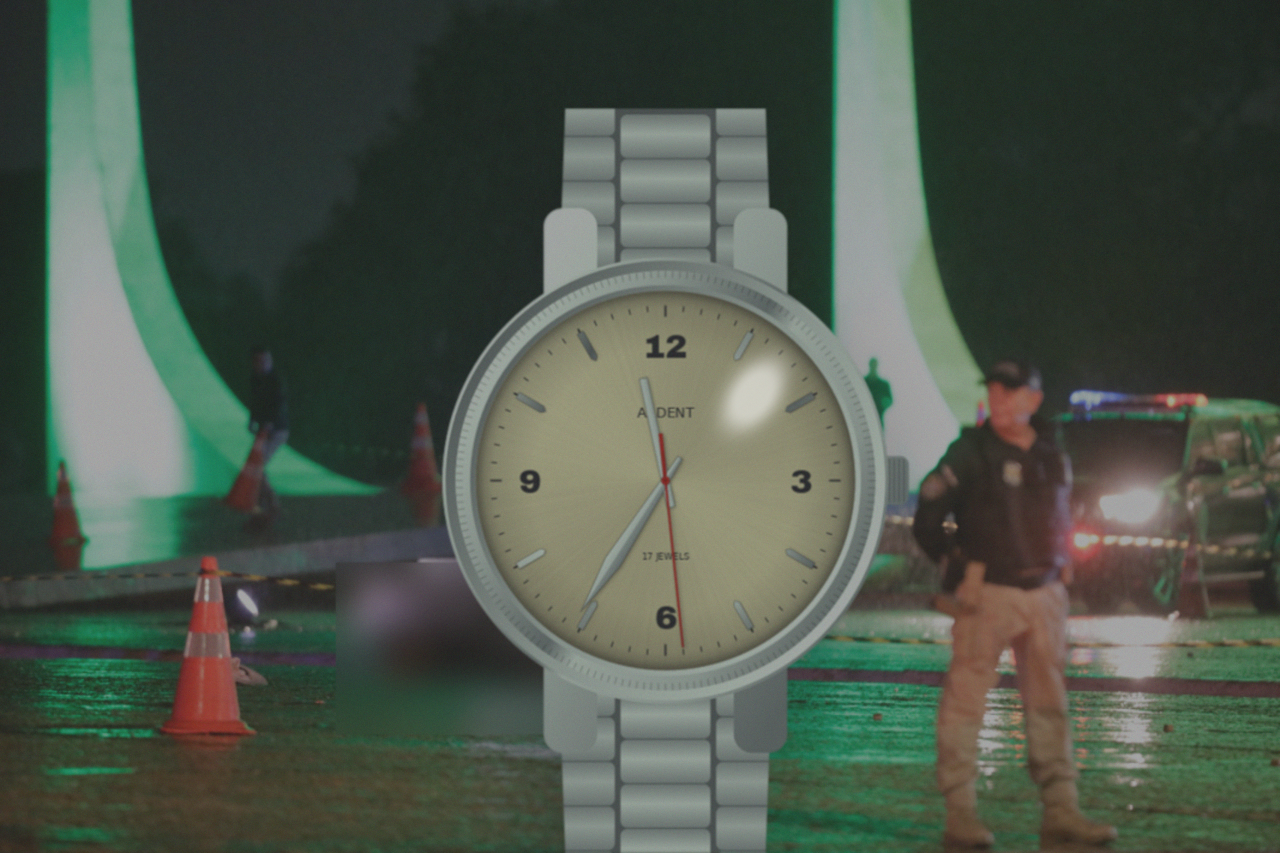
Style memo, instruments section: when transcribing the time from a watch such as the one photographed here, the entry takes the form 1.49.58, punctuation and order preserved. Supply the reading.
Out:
11.35.29
